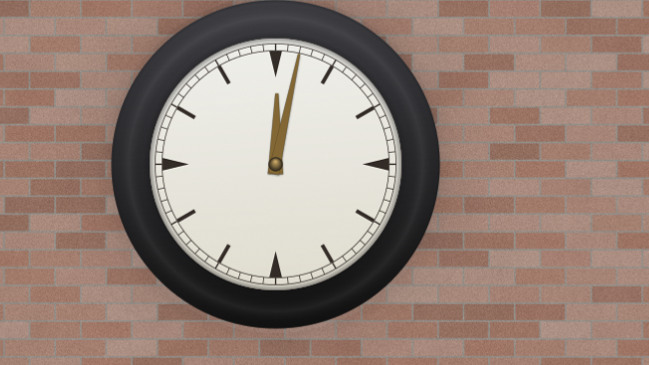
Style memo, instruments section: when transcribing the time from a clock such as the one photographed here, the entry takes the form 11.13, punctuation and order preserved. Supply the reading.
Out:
12.02
